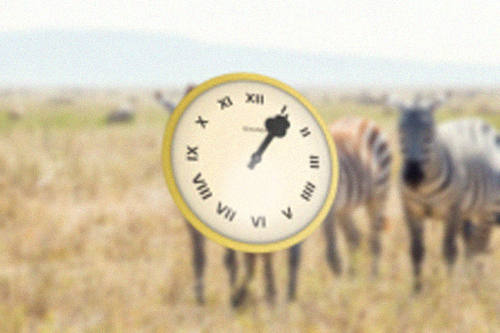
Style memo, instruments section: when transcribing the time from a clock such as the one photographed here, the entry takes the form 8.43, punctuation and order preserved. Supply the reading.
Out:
1.06
